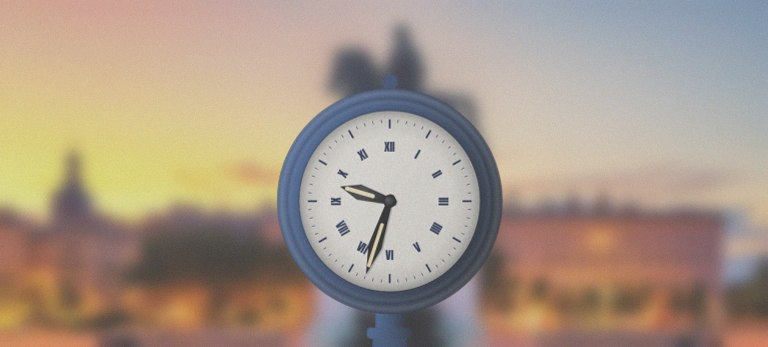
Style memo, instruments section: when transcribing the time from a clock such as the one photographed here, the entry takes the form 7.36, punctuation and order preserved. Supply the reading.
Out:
9.33
